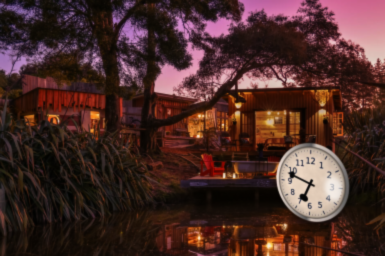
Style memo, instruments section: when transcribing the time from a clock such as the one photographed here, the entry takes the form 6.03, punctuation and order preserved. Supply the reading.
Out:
6.48
